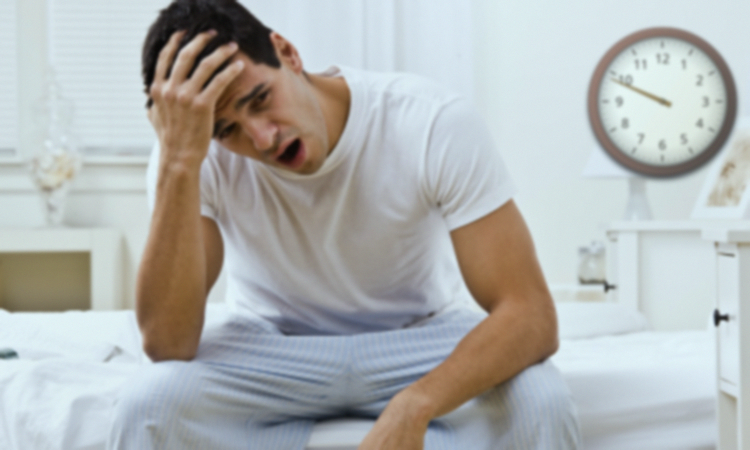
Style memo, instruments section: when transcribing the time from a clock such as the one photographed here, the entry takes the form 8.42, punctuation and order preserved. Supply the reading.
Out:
9.49
